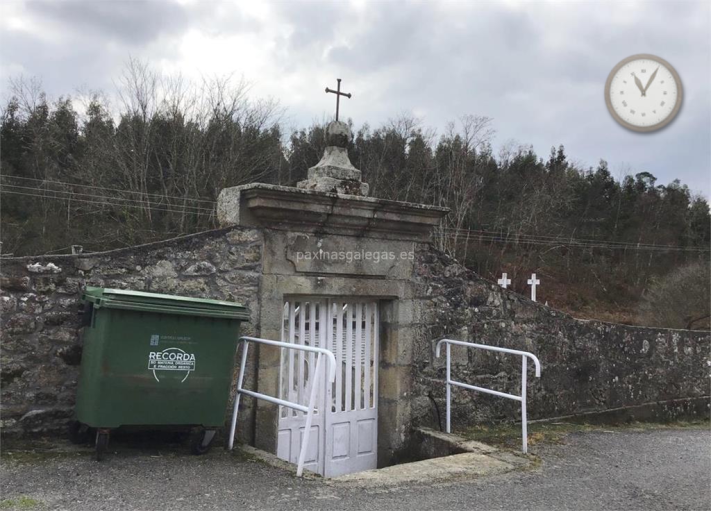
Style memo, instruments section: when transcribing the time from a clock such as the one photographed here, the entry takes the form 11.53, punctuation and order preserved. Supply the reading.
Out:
11.05
